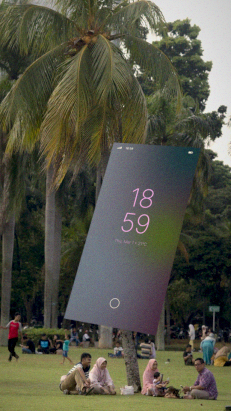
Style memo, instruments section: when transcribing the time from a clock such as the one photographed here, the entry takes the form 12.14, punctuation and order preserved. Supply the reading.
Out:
18.59
